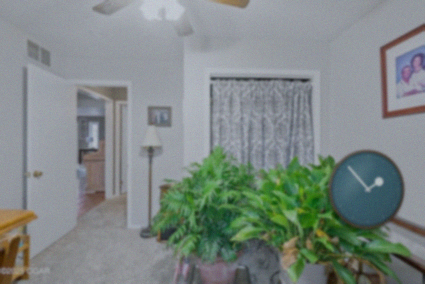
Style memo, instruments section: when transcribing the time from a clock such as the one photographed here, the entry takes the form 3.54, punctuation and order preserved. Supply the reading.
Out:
1.53
